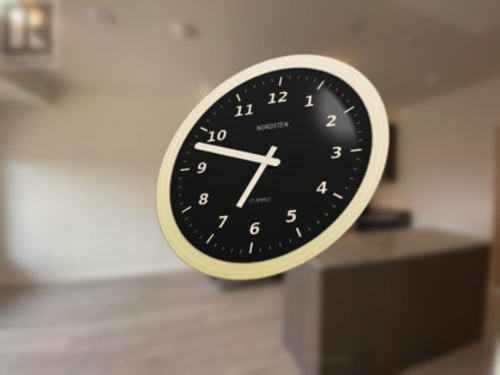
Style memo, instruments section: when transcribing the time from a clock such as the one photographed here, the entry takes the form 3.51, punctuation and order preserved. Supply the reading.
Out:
6.48
